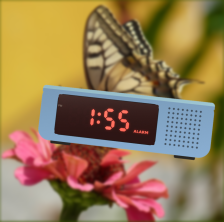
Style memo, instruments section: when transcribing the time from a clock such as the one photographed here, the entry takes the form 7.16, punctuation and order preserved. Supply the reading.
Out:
1.55
